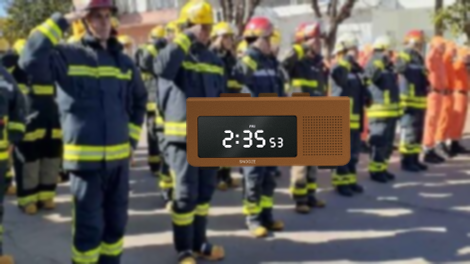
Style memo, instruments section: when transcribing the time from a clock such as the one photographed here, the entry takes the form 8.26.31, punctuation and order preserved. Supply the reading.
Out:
2.35.53
